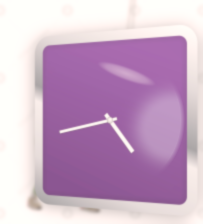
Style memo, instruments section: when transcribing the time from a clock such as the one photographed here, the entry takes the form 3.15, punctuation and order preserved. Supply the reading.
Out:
4.43
